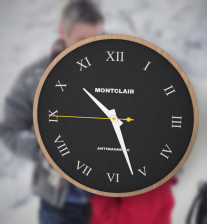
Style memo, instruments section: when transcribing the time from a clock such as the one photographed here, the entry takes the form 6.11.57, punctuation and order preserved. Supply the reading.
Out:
10.26.45
